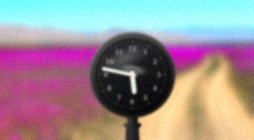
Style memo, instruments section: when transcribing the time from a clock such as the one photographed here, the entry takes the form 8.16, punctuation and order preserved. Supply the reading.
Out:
5.47
